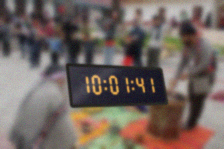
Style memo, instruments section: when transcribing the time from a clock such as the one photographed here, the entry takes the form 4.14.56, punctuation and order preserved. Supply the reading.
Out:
10.01.41
